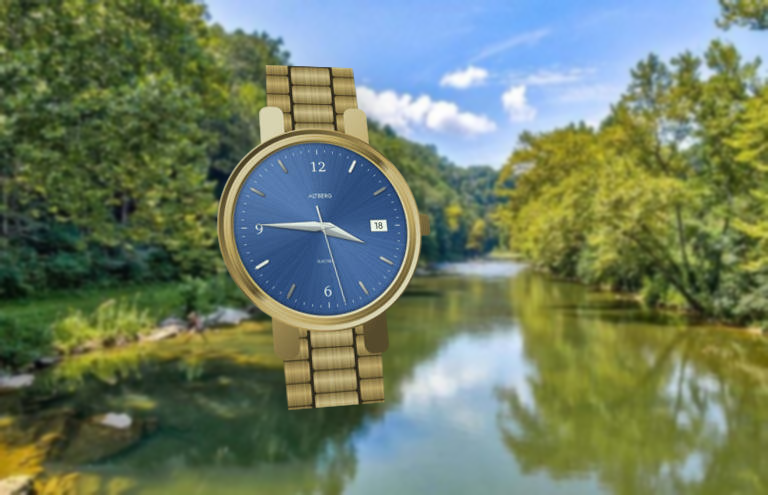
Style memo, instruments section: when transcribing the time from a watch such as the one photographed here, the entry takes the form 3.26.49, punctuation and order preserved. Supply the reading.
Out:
3.45.28
